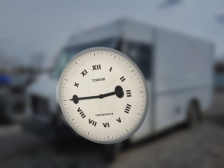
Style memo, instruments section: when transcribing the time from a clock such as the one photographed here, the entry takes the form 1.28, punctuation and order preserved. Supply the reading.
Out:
2.45
